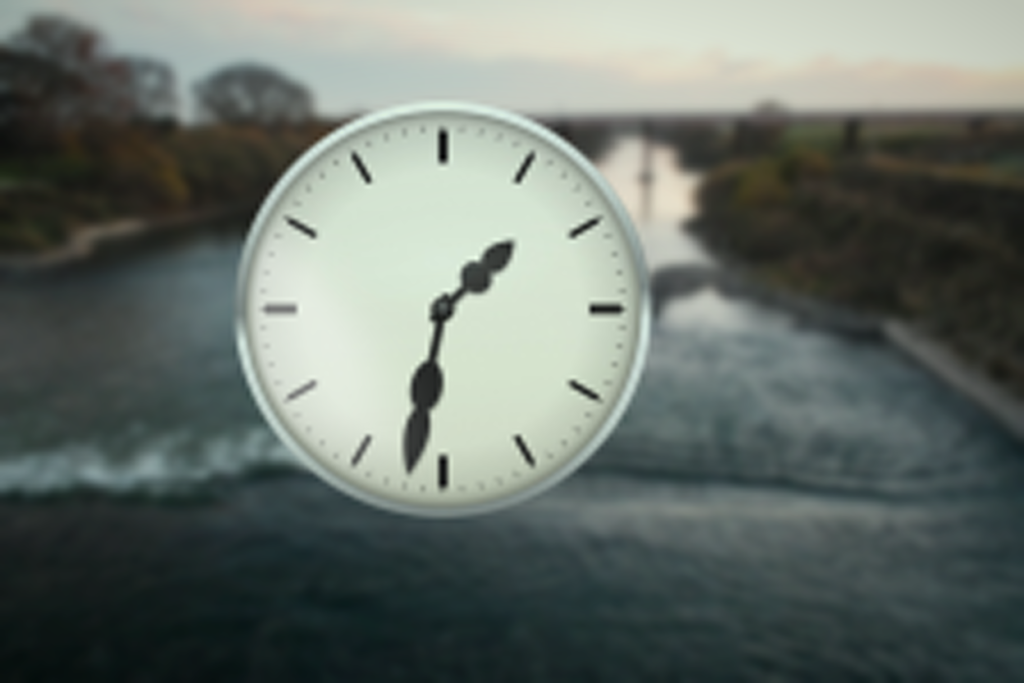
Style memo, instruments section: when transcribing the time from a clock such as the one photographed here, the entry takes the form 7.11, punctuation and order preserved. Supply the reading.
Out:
1.32
